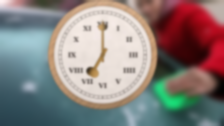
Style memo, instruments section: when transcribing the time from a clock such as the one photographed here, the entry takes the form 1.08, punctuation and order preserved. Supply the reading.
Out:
7.00
